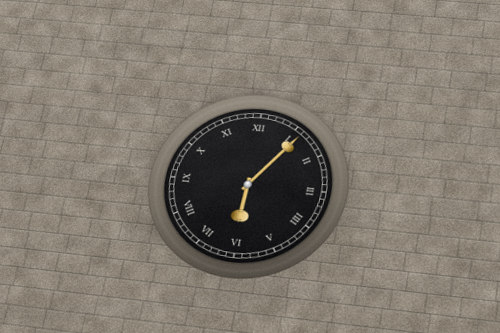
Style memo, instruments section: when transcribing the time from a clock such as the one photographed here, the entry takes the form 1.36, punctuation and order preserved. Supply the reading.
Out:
6.06
